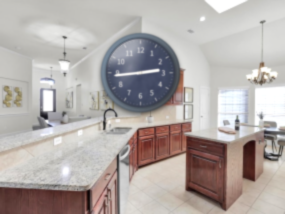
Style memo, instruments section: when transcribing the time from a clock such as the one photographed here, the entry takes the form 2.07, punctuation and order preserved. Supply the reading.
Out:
2.44
